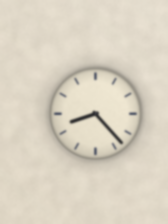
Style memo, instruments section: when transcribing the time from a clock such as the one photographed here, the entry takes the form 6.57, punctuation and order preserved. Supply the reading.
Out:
8.23
